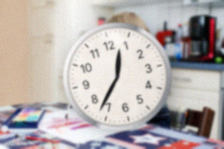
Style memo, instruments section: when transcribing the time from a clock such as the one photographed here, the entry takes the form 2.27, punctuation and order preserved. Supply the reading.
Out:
12.37
